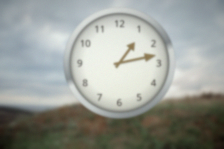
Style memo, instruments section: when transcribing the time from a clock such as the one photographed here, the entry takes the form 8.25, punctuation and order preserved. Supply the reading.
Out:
1.13
